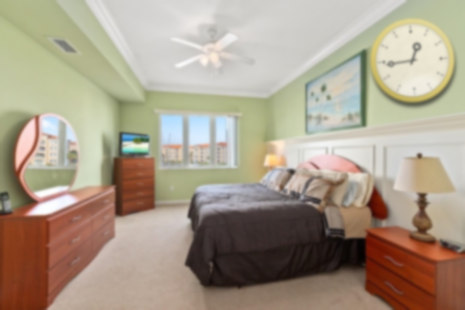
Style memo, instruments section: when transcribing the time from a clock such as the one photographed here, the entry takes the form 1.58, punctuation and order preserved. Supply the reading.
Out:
12.44
